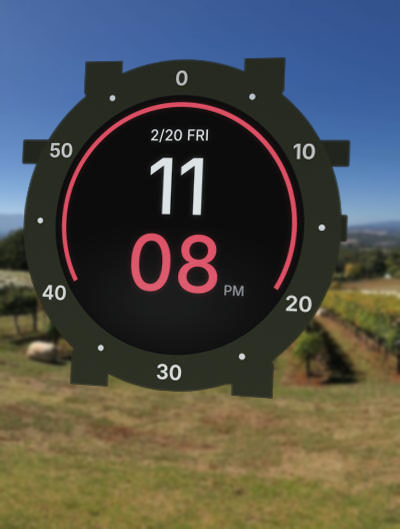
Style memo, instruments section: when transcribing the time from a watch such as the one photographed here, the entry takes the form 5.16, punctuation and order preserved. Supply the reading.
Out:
11.08
